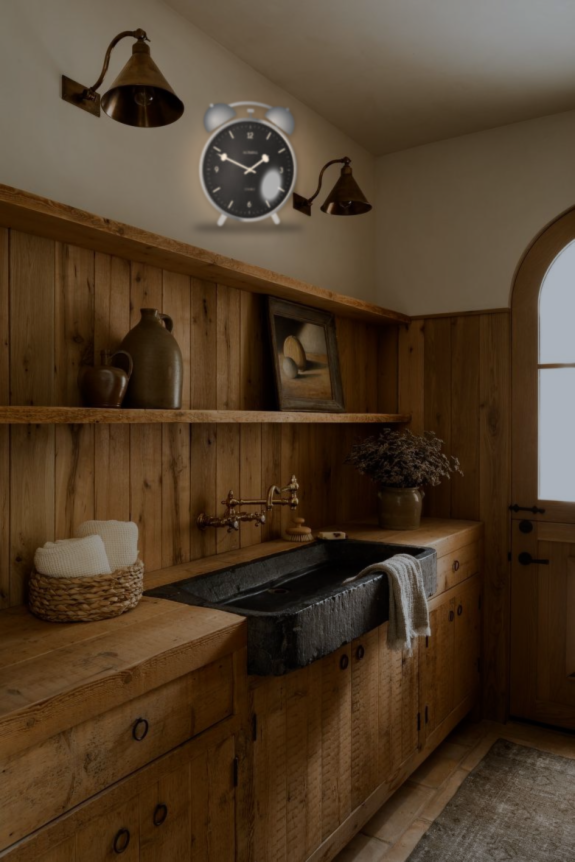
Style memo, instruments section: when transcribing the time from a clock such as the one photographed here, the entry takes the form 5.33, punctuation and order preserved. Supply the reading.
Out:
1.49
